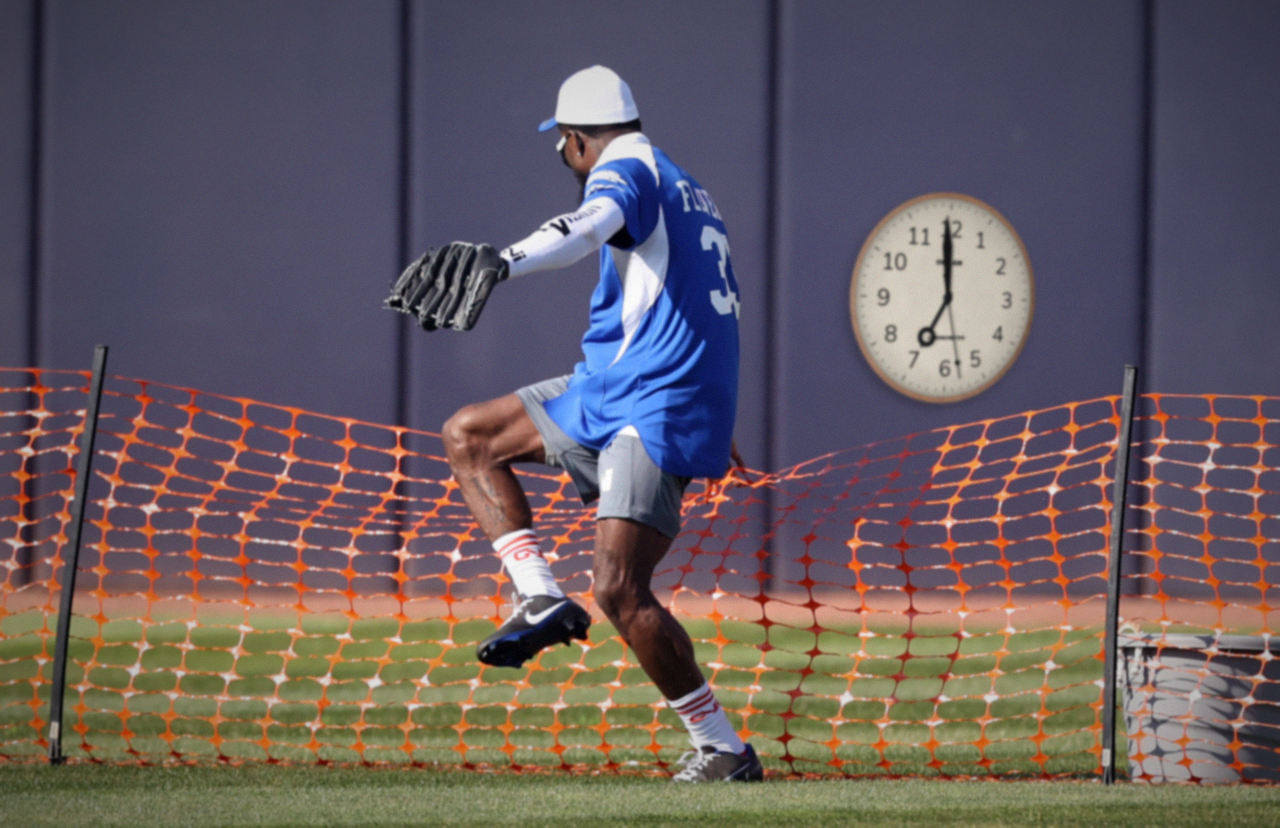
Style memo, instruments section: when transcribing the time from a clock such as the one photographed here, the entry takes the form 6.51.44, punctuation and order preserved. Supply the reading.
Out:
6.59.28
